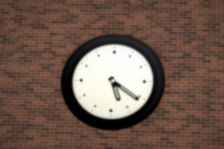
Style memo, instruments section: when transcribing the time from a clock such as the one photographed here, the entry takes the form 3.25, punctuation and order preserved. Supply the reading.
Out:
5.21
